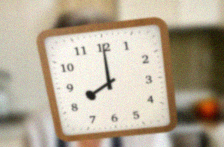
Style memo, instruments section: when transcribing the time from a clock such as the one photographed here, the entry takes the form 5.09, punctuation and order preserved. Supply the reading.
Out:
8.00
